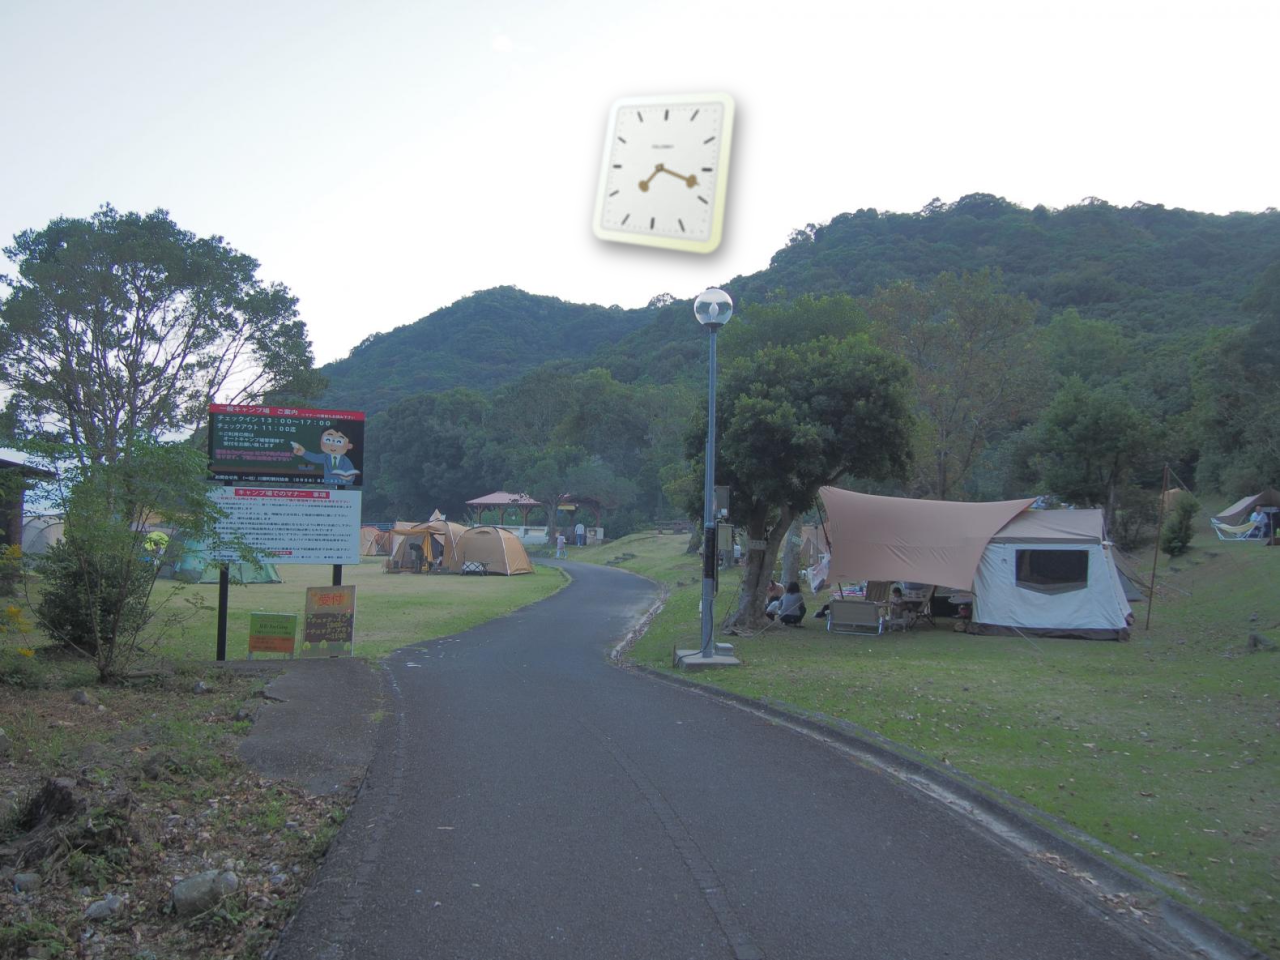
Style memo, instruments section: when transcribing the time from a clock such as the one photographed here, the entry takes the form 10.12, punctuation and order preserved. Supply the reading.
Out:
7.18
